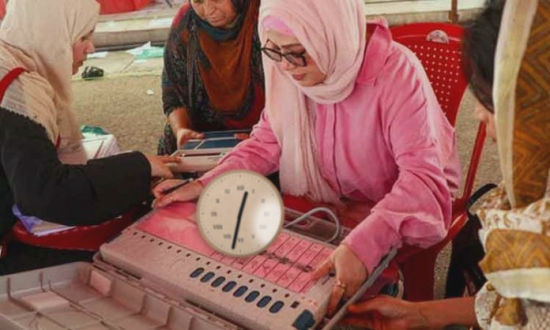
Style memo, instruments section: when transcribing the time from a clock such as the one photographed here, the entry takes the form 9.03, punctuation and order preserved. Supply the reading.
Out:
12.32
